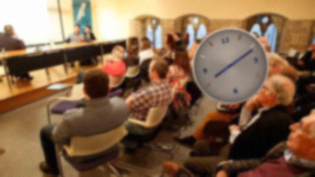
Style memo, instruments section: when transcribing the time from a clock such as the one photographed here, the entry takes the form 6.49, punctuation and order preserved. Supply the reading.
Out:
8.11
